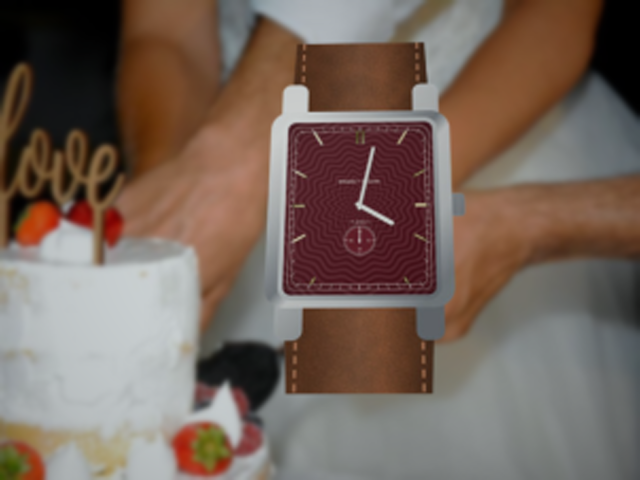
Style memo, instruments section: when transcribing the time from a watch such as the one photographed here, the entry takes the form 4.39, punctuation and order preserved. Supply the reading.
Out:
4.02
